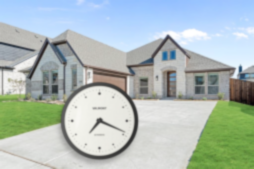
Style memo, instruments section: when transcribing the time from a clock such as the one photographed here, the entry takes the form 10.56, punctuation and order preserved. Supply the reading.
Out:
7.19
